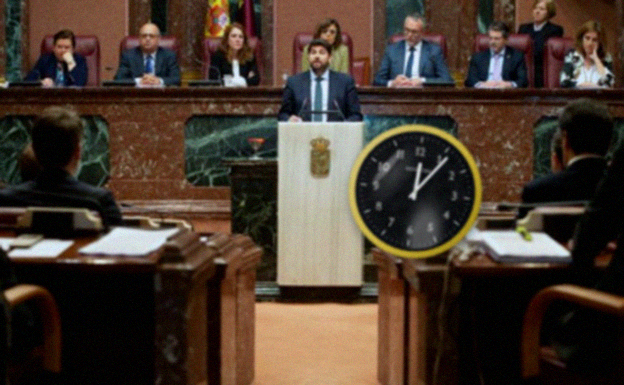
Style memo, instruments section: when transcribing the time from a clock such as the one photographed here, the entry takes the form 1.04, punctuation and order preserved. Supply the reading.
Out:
12.06
